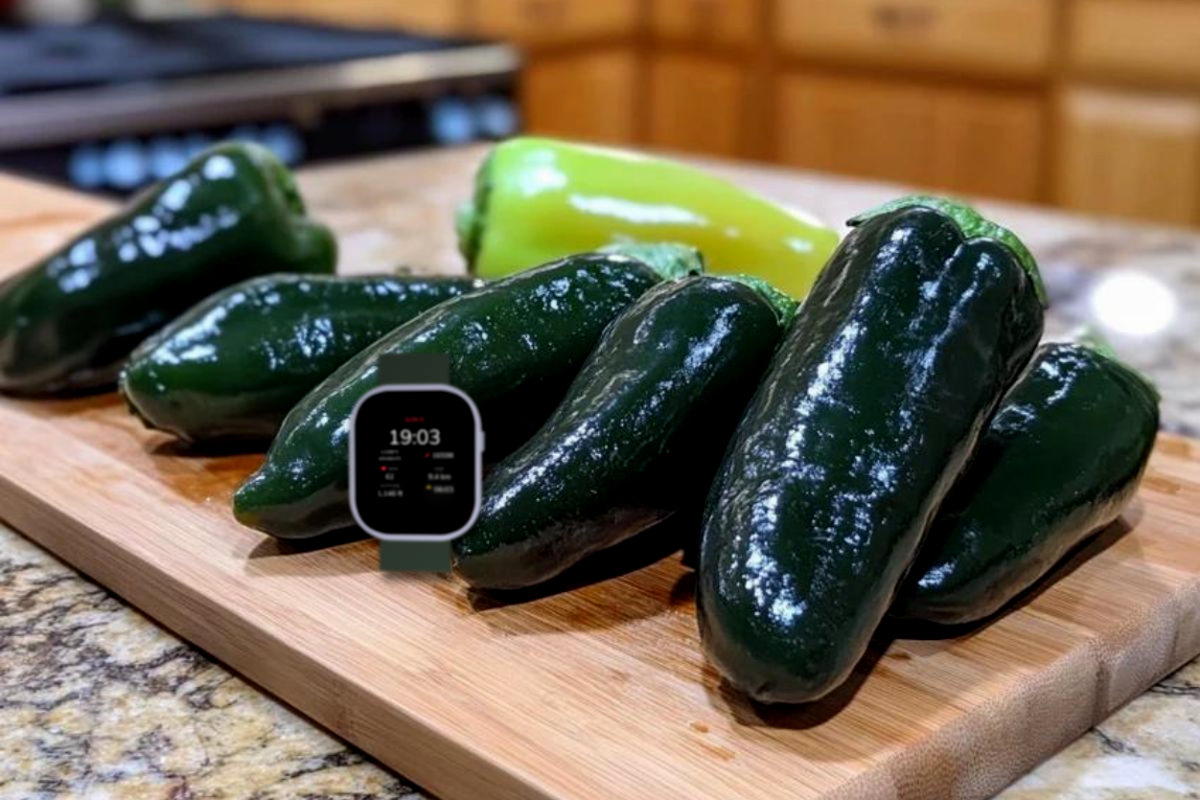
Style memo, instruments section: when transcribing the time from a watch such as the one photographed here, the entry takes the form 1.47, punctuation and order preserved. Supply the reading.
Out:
19.03
